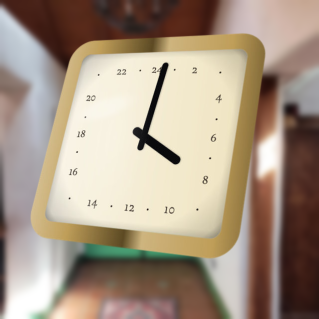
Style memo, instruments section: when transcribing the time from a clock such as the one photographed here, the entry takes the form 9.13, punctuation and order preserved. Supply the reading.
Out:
8.01
